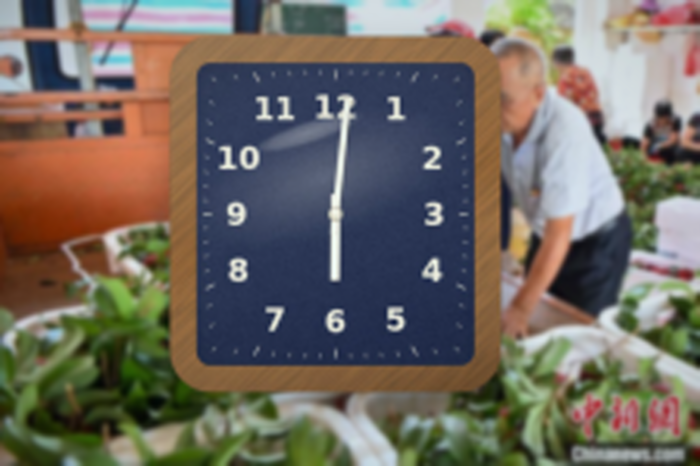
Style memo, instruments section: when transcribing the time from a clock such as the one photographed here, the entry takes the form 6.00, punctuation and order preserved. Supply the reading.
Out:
6.01
